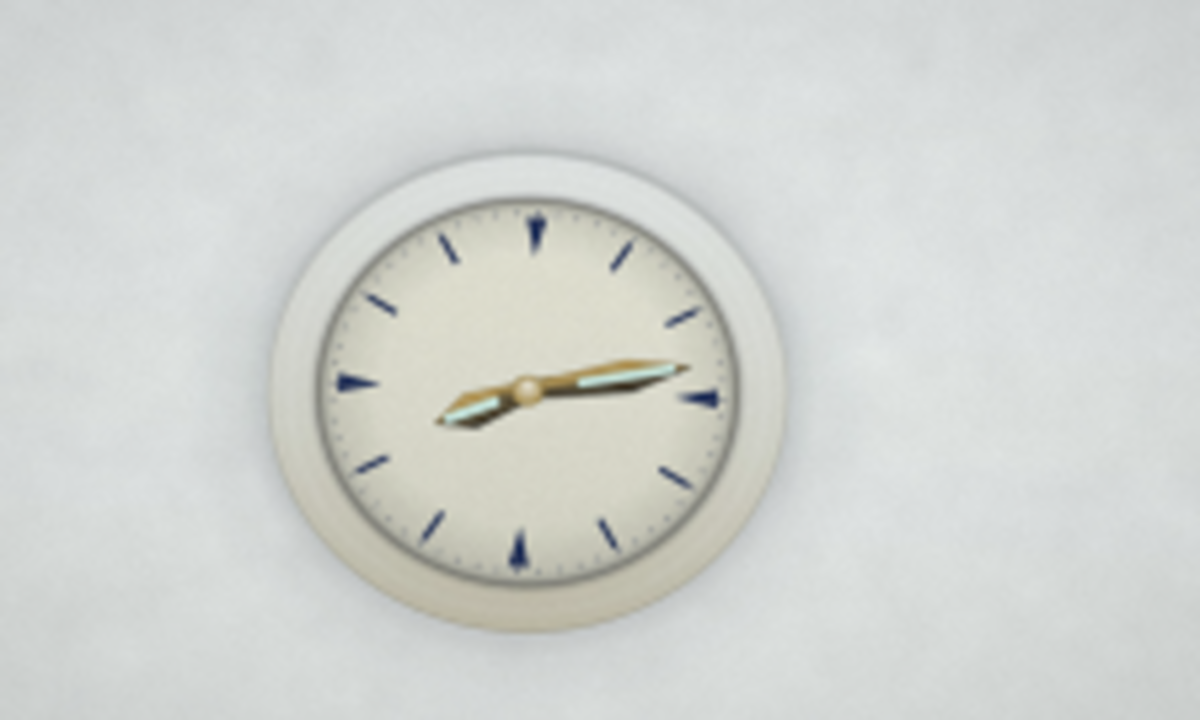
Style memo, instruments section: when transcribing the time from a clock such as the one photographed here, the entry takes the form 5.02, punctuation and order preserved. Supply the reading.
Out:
8.13
